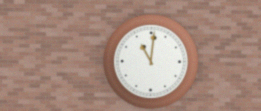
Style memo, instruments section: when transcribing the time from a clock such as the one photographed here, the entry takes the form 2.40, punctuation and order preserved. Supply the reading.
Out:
11.01
